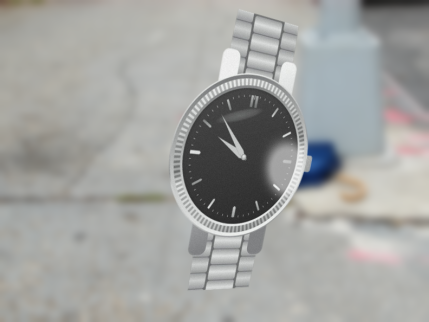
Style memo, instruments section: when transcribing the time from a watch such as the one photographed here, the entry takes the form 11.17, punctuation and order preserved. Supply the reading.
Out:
9.53
